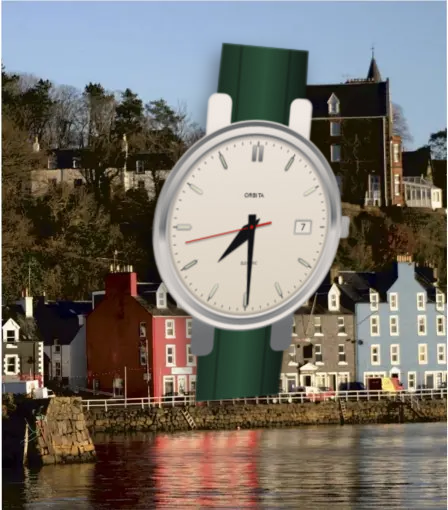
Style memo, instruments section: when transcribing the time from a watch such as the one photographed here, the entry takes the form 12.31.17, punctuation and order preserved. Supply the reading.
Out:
7.29.43
